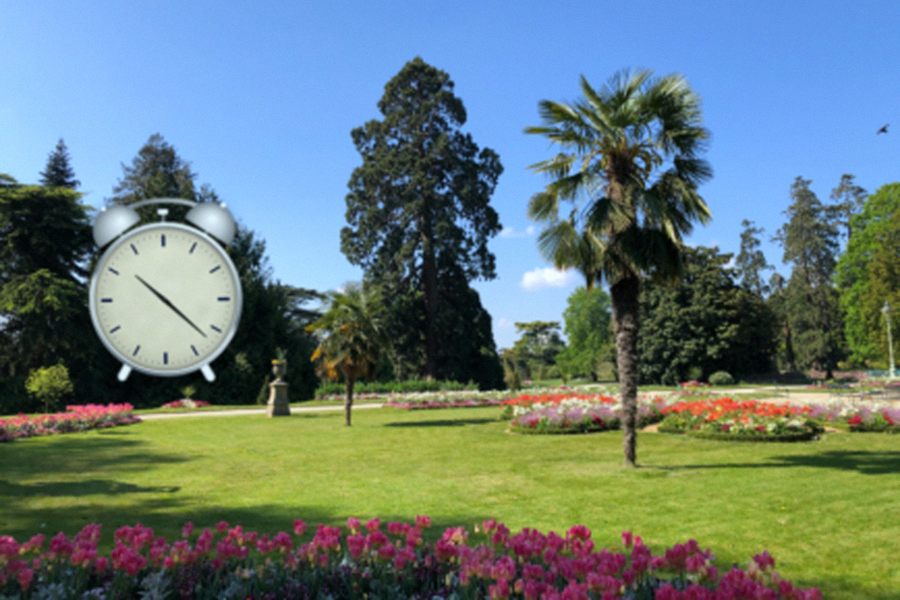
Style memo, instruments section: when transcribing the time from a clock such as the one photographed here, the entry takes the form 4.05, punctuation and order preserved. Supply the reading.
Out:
10.22
